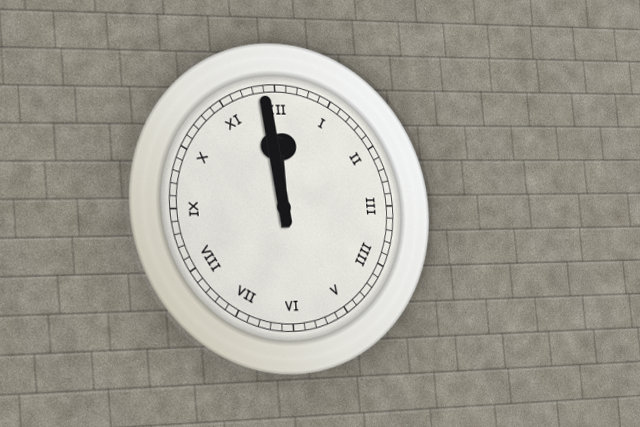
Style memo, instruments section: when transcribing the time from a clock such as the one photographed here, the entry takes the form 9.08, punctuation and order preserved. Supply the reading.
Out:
11.59
